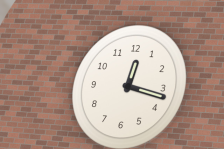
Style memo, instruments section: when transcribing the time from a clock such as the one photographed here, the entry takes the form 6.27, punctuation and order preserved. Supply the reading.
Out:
12.17
